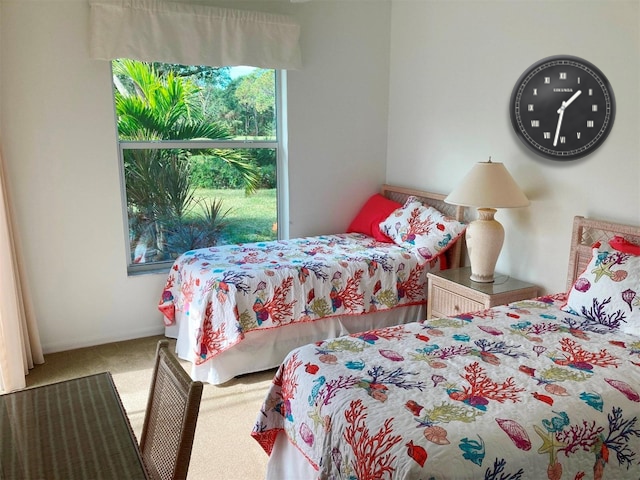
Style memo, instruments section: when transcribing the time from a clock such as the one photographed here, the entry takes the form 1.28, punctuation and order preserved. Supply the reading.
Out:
1.32
